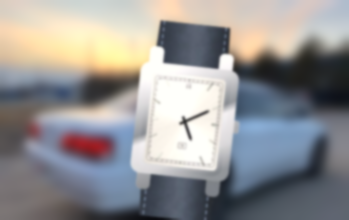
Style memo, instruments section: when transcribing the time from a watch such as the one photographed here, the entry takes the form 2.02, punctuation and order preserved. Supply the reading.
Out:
5.10
